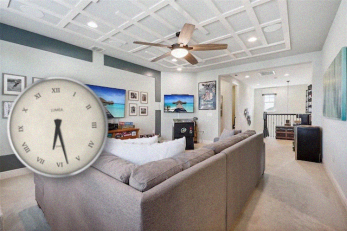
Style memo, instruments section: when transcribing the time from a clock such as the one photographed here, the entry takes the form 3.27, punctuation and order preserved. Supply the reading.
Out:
6.28
